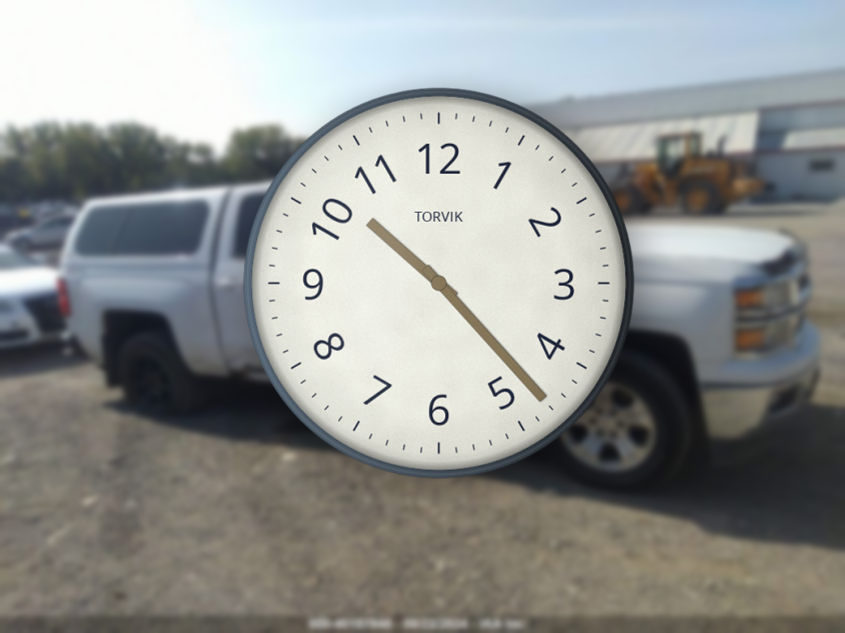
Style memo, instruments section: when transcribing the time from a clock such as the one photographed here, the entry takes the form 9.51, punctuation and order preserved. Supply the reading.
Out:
10.23
